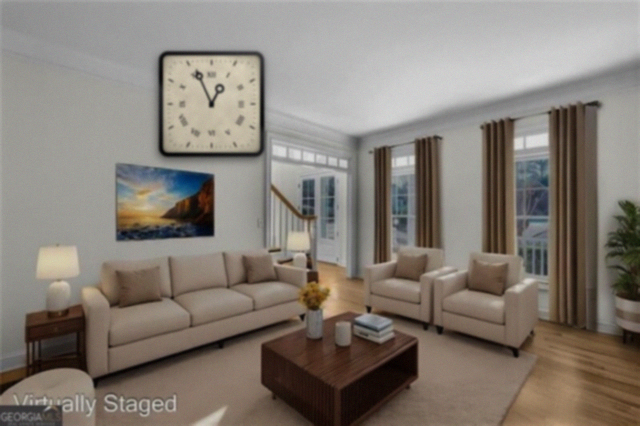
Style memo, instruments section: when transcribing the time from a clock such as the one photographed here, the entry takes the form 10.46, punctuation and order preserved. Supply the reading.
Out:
12.56
